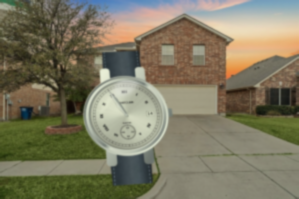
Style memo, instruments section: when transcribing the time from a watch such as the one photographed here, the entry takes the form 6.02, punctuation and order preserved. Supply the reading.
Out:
10.55
